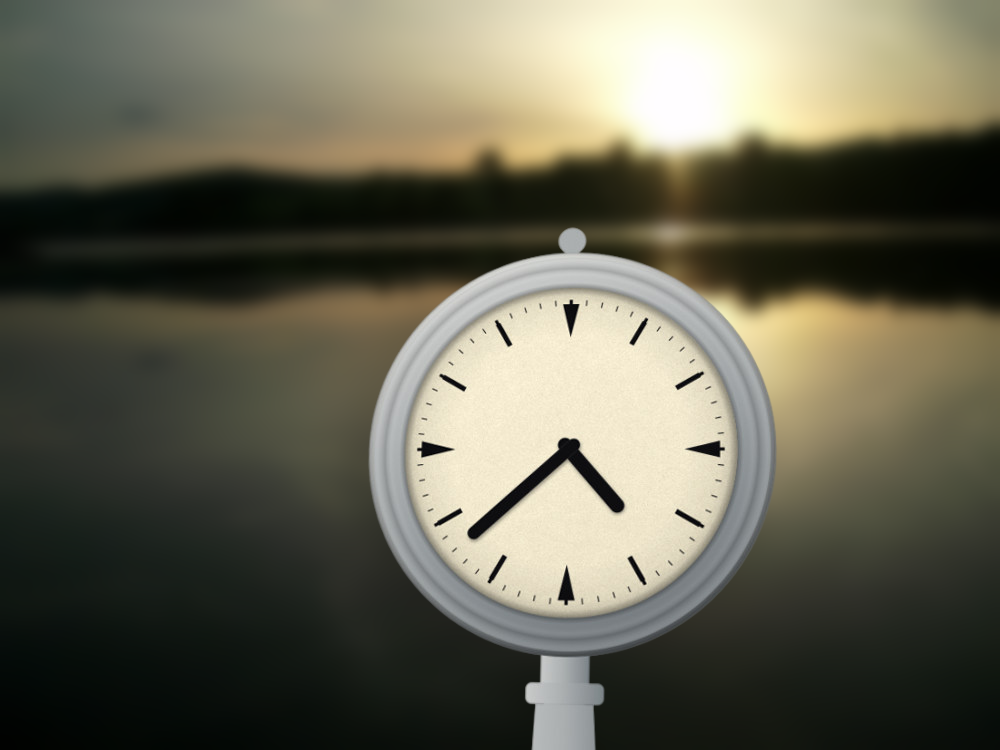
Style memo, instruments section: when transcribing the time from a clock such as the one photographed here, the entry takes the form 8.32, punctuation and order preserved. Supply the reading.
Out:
4.38
